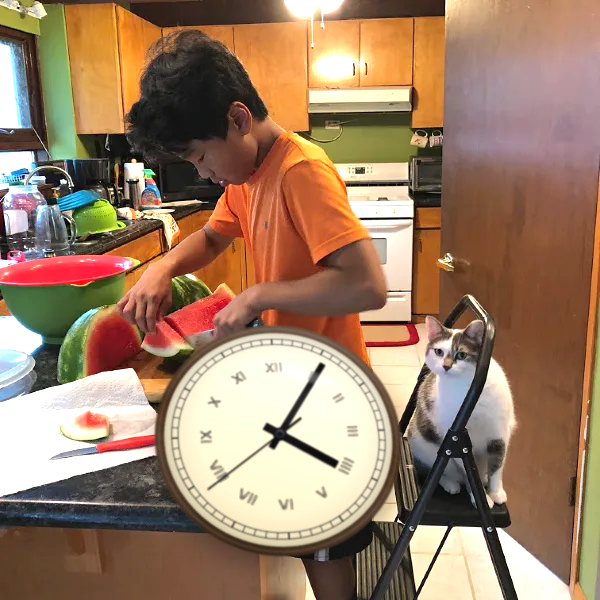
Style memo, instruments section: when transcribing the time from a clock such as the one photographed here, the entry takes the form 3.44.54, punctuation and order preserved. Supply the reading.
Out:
4.05.39
